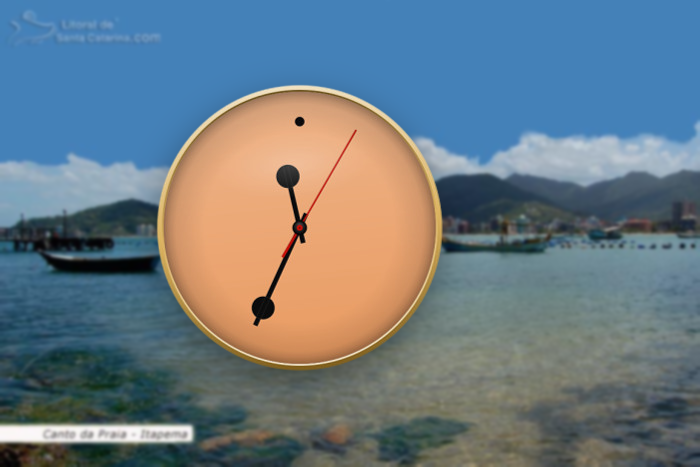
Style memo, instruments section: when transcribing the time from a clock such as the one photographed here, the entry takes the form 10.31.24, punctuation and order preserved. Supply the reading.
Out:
11.34.05
